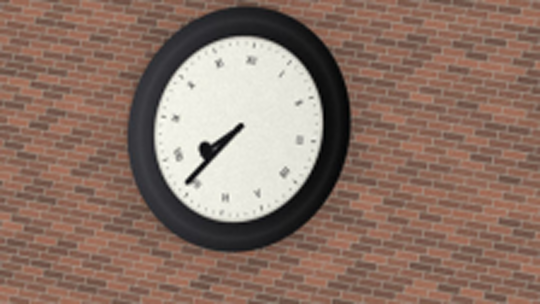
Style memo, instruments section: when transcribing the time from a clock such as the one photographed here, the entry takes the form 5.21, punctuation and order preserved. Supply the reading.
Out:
7.36
